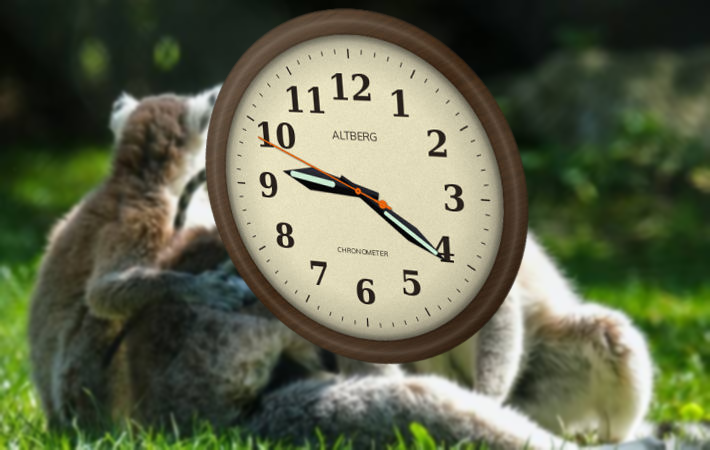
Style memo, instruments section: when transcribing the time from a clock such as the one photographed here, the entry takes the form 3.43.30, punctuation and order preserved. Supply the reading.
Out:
9.20.49
